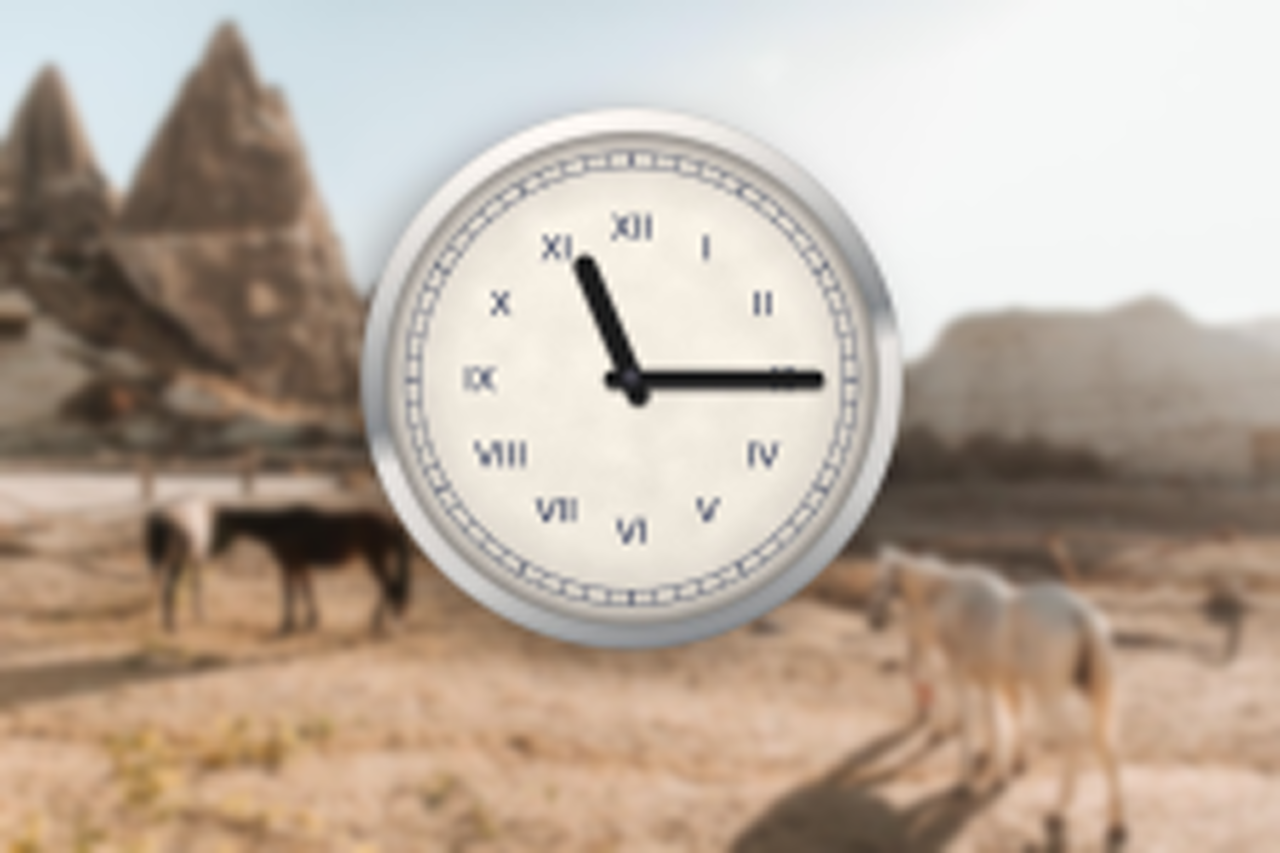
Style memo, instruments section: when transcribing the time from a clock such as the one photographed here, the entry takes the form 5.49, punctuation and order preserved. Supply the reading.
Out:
11.15
